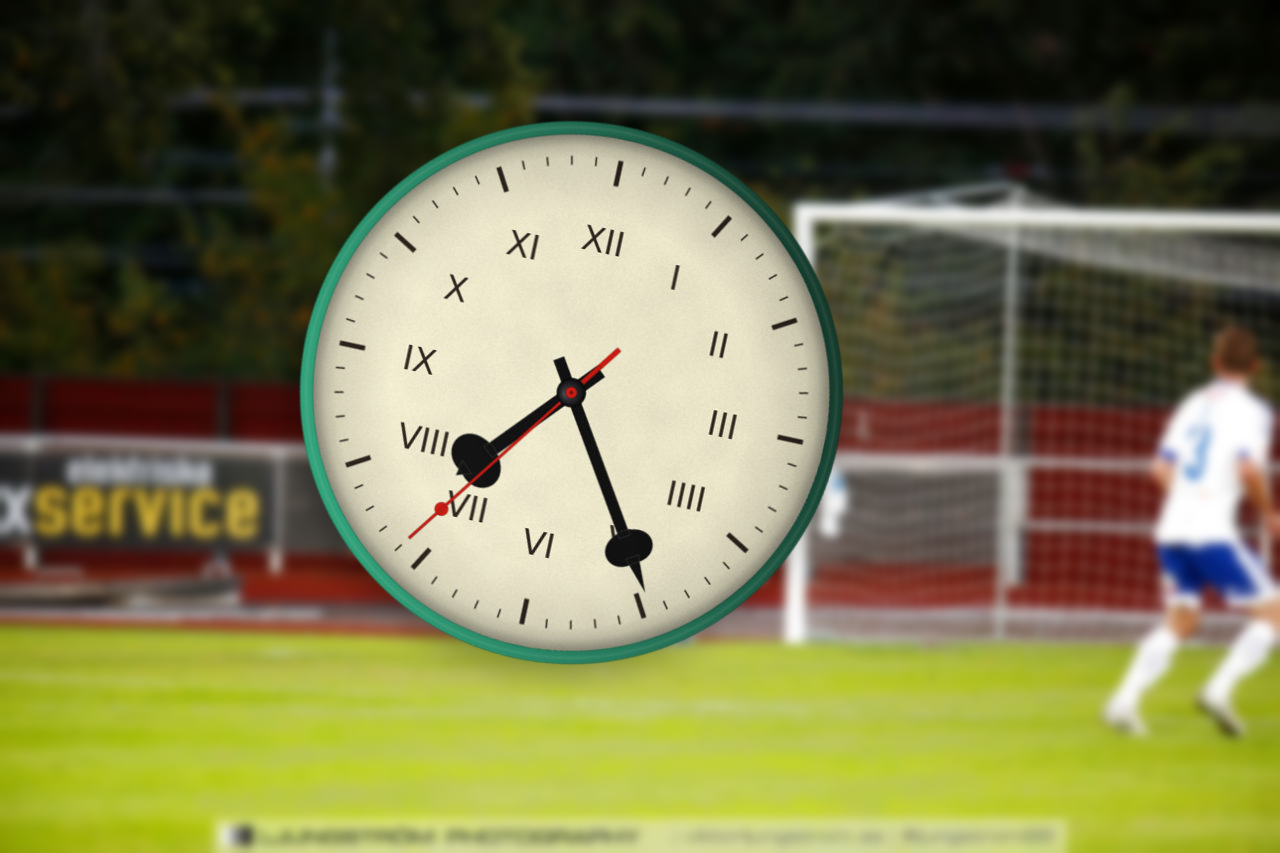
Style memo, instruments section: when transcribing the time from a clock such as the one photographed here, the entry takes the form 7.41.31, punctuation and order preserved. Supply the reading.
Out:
7.24.36
